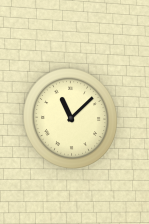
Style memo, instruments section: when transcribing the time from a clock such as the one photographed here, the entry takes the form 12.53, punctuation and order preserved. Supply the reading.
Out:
11.08
